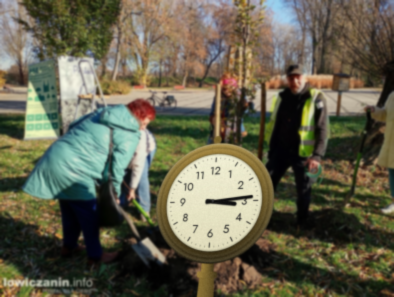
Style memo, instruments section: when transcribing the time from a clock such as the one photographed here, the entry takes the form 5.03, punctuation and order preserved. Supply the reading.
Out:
3.14
